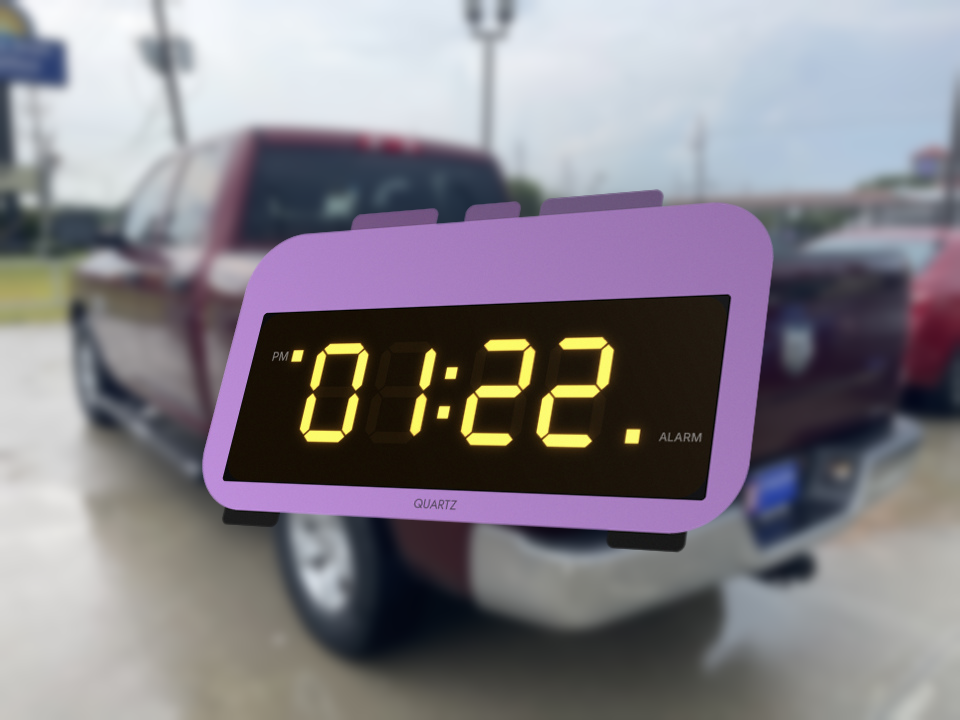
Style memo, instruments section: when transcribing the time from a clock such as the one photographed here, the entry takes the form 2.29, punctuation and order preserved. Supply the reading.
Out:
1.22
